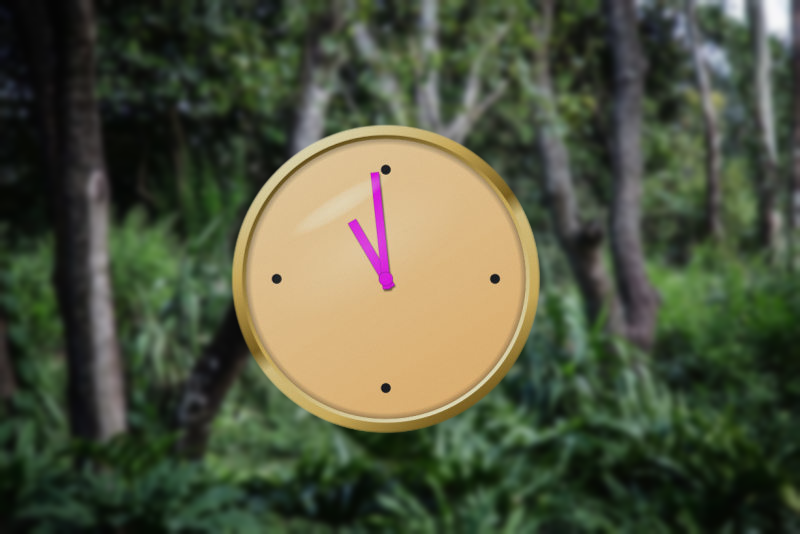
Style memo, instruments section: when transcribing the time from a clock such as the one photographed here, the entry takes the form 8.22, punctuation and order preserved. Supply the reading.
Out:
10.59
